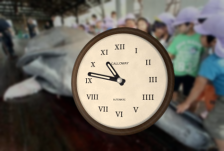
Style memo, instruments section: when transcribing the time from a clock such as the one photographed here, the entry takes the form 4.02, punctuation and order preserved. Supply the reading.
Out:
10.47
